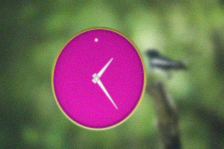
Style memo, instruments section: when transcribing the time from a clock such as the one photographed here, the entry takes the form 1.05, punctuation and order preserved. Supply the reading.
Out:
1.24
